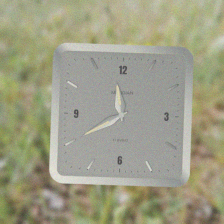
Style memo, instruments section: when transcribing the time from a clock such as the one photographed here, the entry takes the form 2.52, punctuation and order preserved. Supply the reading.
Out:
11.40
